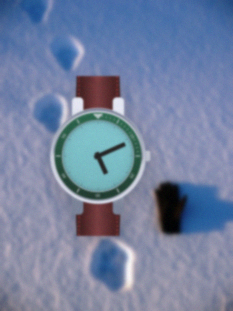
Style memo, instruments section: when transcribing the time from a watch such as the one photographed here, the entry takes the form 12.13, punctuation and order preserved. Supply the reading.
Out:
5.11
